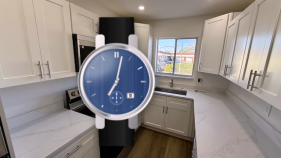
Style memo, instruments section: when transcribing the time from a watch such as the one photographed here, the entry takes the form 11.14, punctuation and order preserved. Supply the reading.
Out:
7.02
